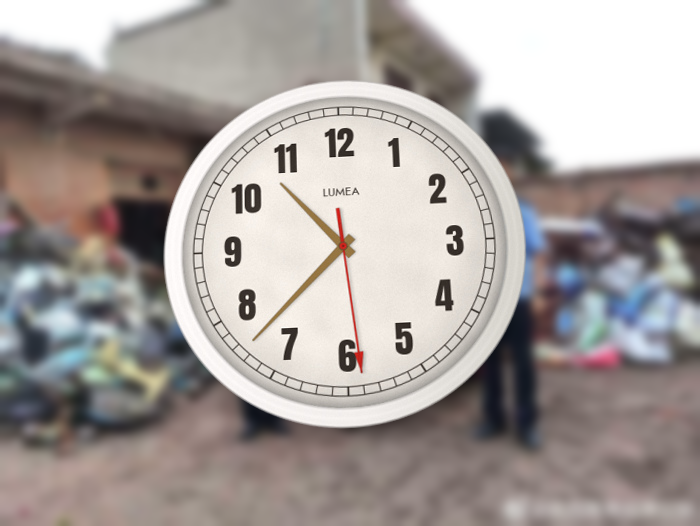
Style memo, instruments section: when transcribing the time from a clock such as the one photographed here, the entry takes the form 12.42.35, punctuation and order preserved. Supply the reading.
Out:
10.37.29
